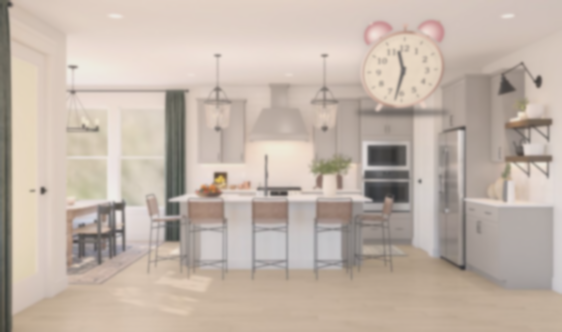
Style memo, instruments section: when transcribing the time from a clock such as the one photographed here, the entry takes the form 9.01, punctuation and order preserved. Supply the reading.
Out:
11.32
